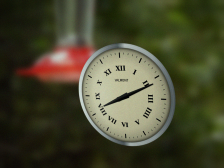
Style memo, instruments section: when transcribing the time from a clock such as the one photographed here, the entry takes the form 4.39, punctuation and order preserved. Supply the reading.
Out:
8.11
